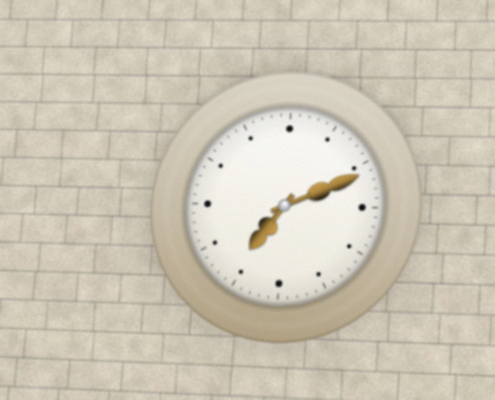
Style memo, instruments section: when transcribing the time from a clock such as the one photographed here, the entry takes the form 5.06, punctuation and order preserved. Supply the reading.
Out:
7.11
